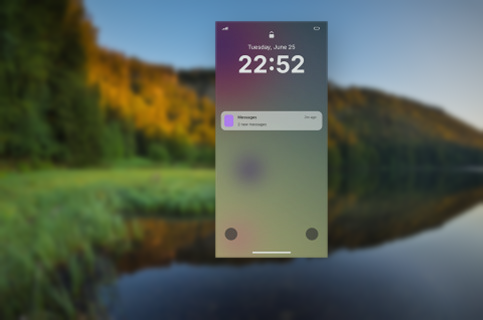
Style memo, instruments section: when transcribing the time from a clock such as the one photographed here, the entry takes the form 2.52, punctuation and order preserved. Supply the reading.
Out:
22.52
